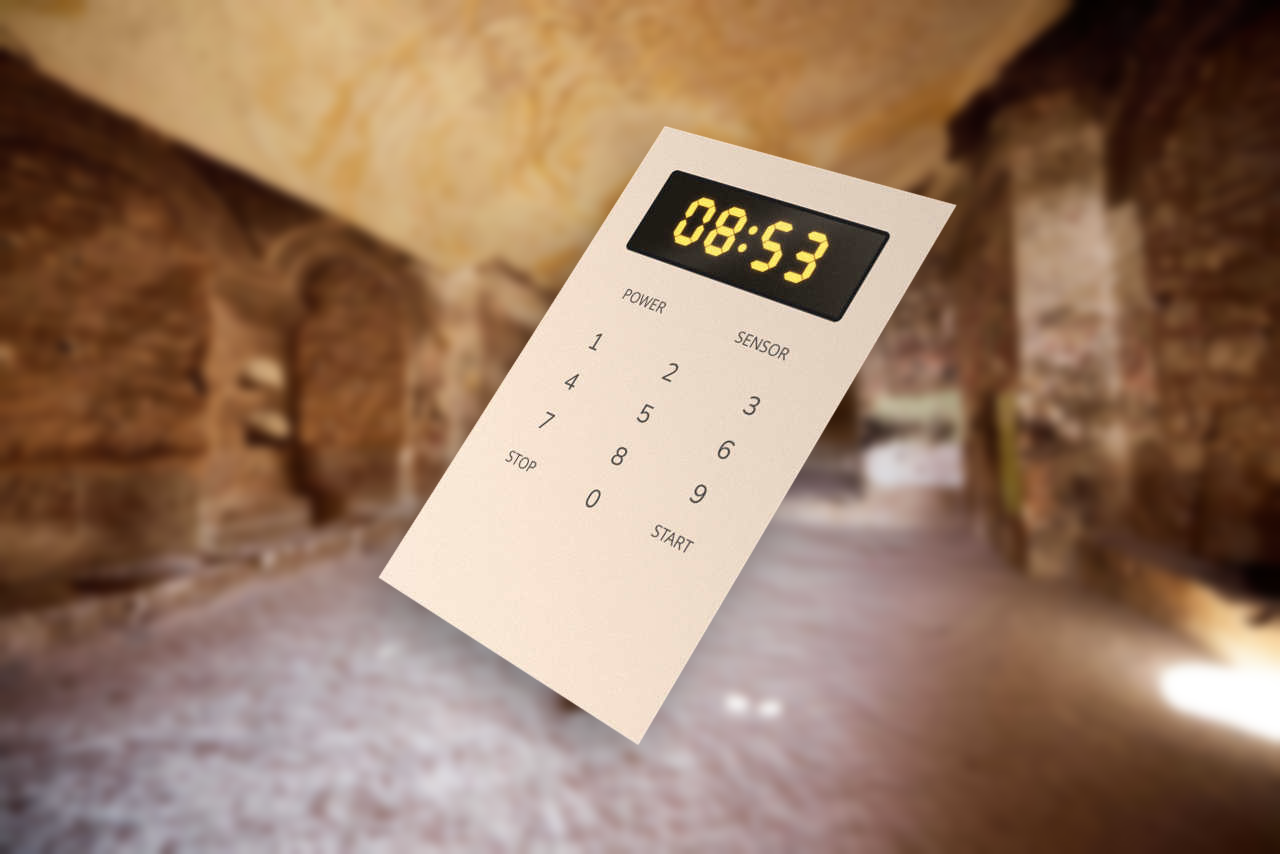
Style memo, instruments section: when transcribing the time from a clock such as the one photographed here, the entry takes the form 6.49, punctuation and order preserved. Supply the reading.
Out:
8.53
